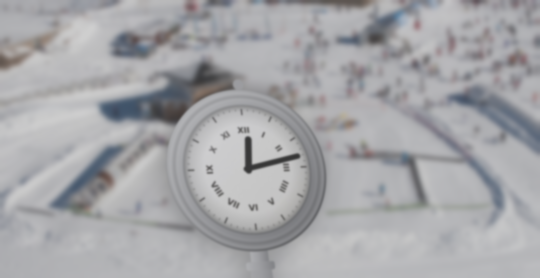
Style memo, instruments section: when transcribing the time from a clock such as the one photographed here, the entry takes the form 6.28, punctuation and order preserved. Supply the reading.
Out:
12.13
